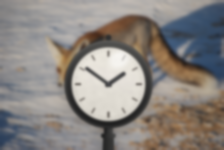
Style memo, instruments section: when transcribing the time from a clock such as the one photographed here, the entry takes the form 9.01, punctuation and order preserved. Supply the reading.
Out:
1.51
